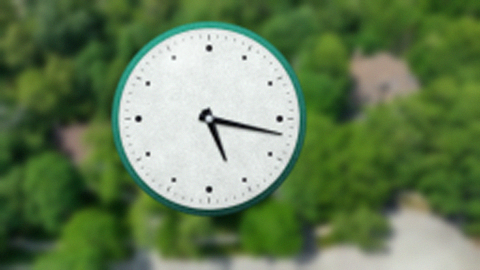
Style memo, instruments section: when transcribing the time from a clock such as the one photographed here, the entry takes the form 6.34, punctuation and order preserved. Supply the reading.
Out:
5.17
